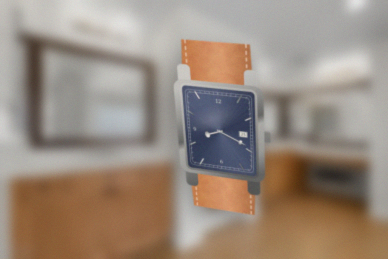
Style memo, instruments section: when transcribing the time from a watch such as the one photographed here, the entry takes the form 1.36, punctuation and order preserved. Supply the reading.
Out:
8.19
